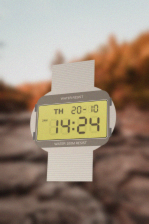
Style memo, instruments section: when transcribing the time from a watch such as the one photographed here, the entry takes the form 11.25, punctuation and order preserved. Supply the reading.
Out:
14.24
